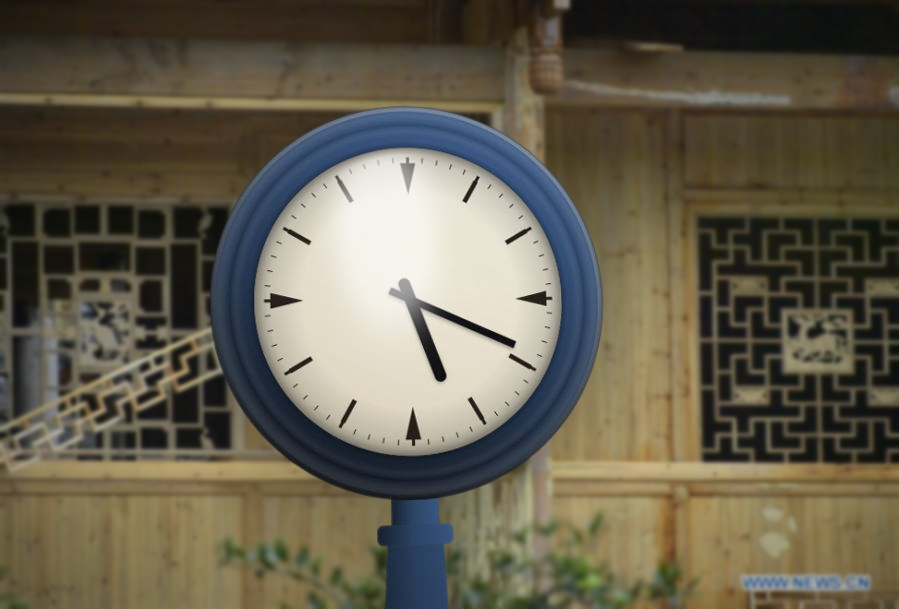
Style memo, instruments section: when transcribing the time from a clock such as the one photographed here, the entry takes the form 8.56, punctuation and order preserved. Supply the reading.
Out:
5.19
